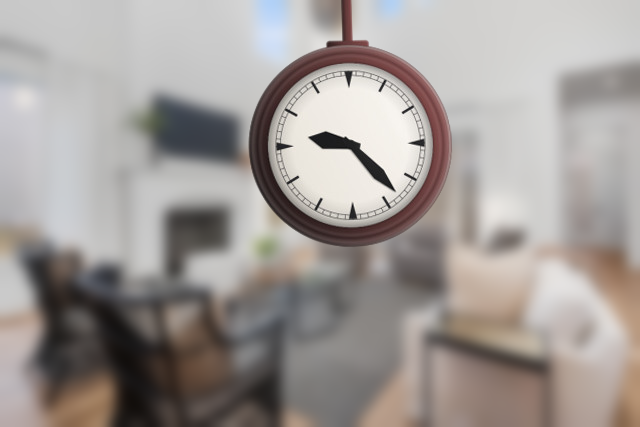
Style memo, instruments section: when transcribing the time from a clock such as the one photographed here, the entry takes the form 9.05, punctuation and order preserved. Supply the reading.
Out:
9.23
